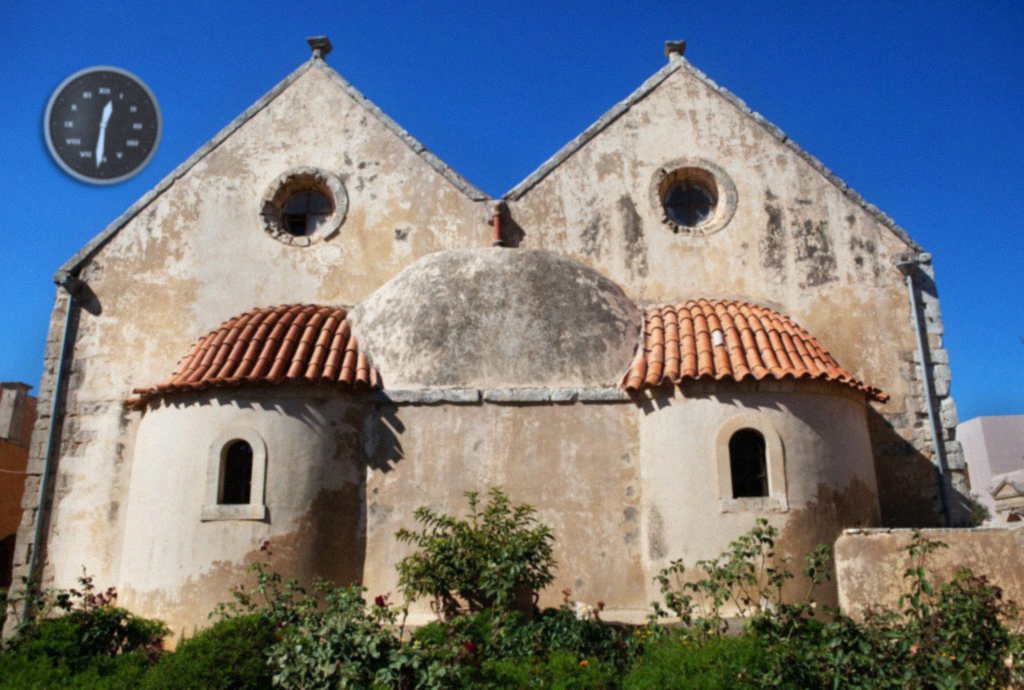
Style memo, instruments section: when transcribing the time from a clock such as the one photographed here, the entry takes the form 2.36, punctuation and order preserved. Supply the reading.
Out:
12.31
